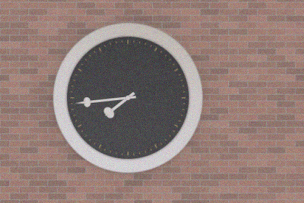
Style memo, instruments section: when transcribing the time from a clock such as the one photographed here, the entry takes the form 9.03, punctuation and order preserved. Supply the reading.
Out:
7.44
